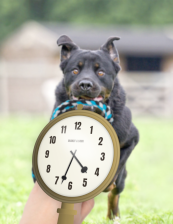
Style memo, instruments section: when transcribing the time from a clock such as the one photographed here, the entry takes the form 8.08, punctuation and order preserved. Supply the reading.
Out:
4.33
